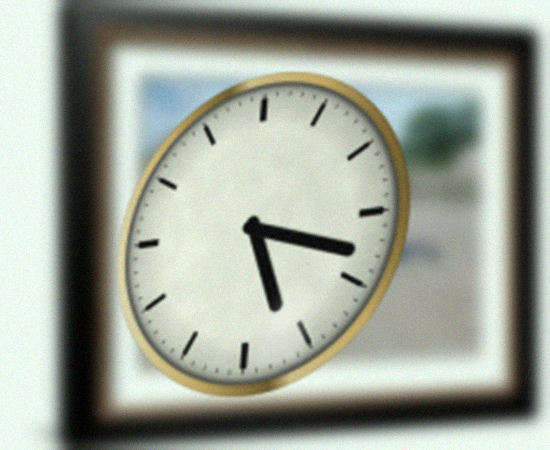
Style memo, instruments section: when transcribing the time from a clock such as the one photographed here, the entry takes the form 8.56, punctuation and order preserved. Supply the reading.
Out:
5.18
